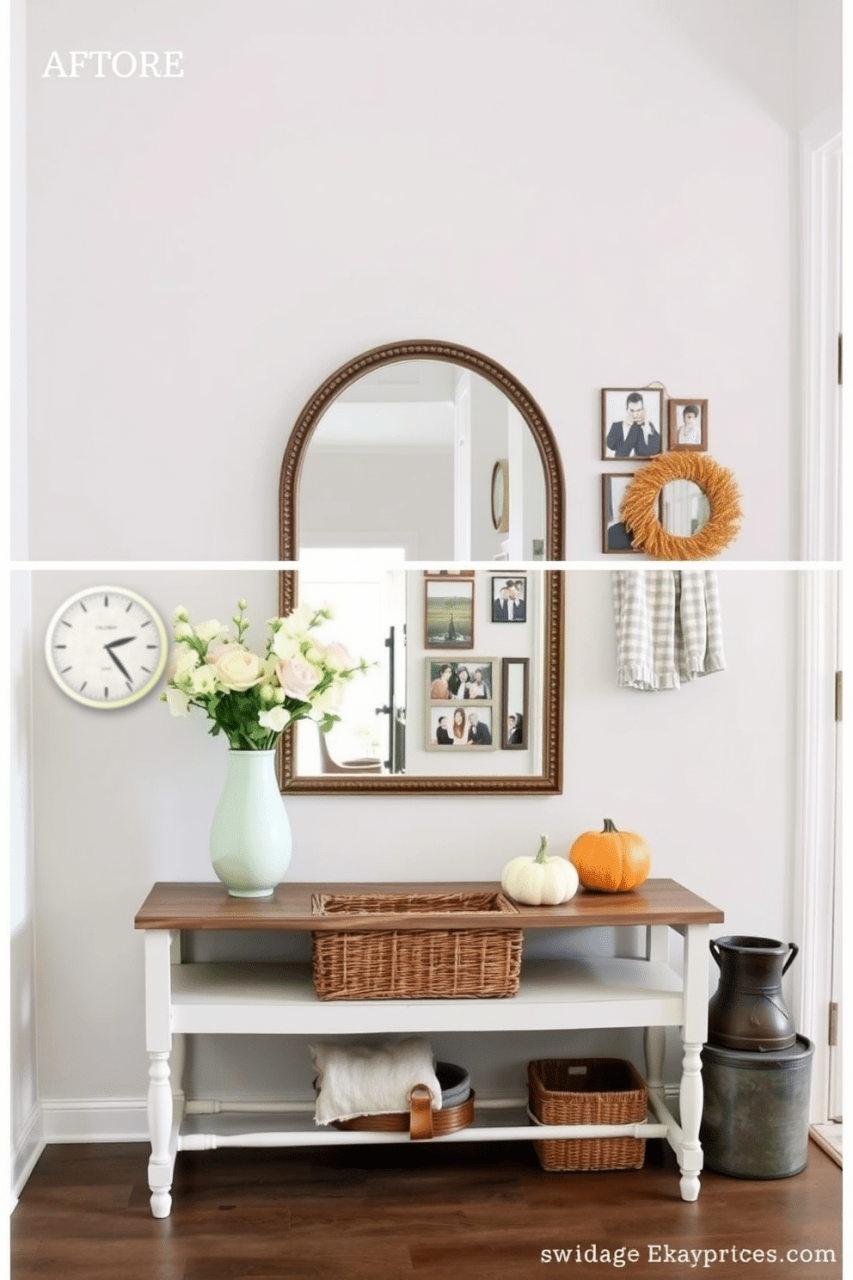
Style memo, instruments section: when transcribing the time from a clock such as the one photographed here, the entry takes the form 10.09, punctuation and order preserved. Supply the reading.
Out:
2.24
